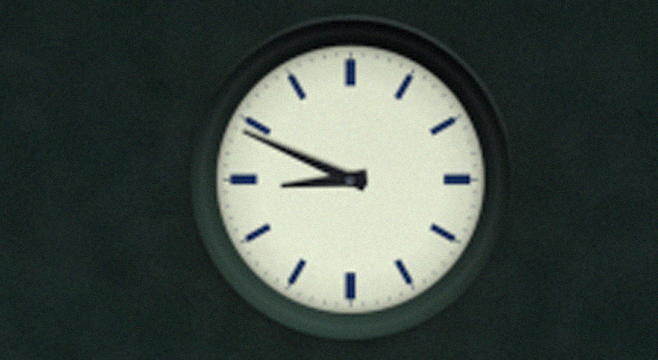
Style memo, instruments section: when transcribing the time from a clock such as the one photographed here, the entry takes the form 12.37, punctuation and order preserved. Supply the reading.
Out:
8.49
